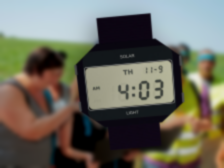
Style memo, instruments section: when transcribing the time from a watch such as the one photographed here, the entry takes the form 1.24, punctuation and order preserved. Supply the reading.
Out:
4.03
